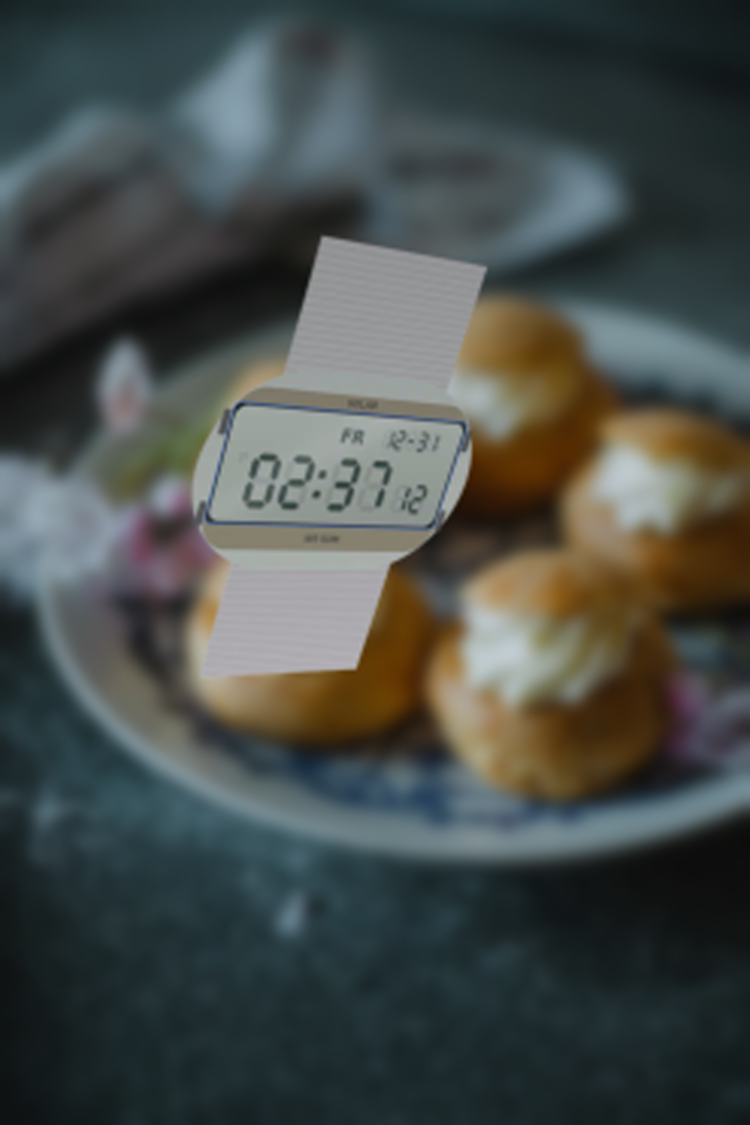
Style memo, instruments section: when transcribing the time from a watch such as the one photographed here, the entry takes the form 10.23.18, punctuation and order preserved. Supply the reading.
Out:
2.37.12
